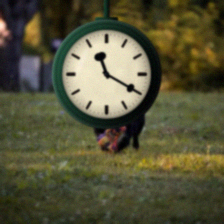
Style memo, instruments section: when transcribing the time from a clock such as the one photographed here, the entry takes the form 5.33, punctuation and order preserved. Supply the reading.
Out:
11.20
